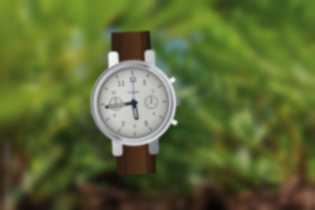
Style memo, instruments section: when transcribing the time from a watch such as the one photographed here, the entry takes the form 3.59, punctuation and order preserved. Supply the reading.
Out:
5.44
